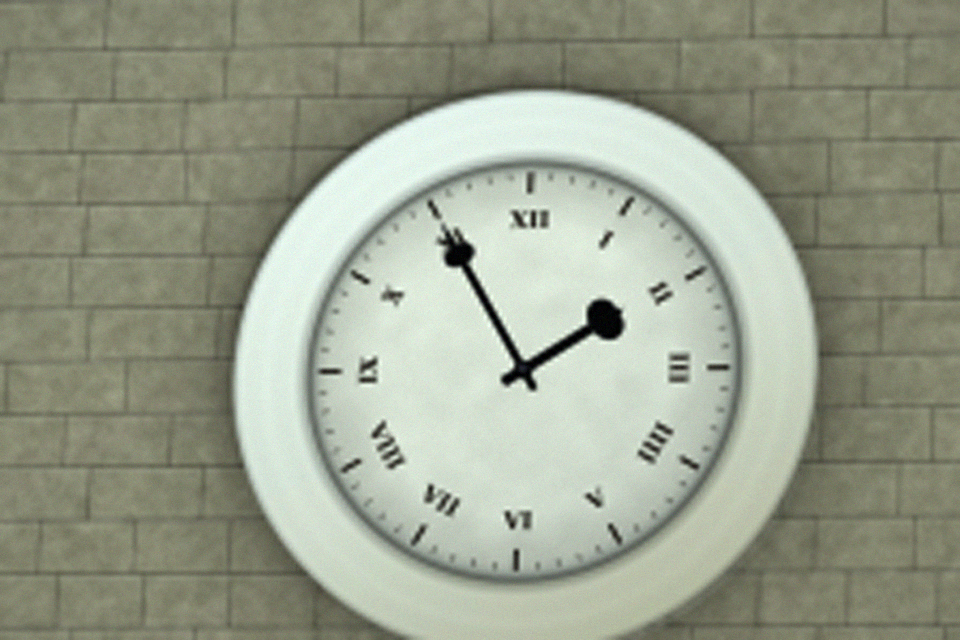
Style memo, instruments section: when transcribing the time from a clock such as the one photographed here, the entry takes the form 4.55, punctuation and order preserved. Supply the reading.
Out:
1.55
